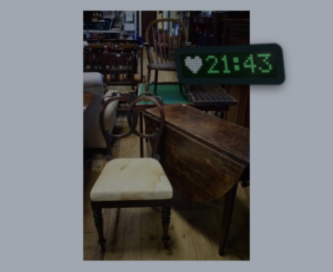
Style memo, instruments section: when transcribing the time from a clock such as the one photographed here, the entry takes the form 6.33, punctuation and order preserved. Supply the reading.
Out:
21.43
